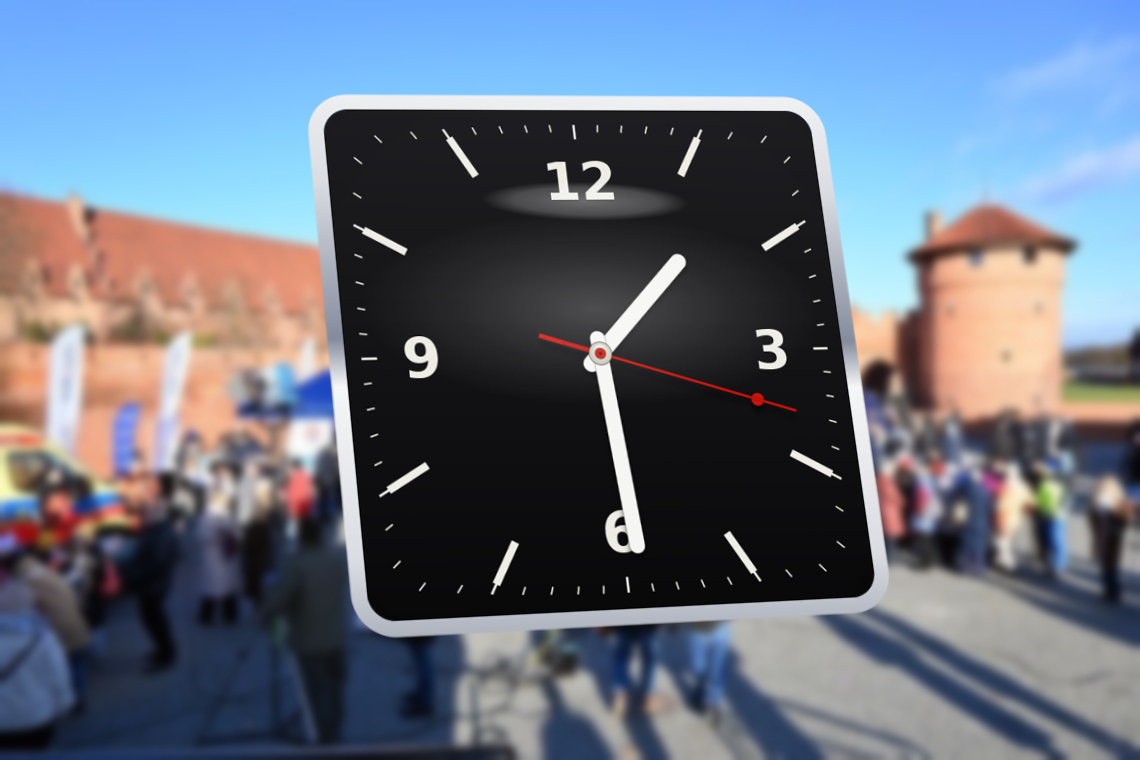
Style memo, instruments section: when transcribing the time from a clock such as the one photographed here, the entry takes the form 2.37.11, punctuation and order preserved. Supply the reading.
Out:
1.29.18
